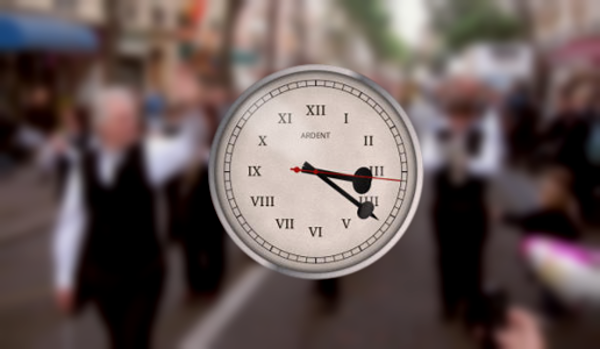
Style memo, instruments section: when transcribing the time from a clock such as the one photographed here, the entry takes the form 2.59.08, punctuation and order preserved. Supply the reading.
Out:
3.21.16
